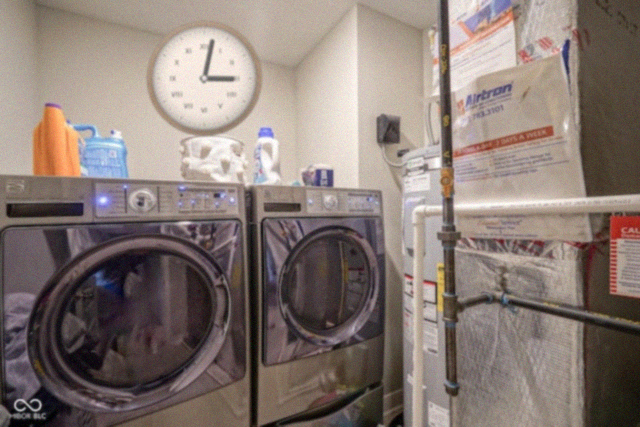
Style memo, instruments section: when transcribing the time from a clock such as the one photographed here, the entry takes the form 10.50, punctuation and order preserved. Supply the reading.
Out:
3.02
